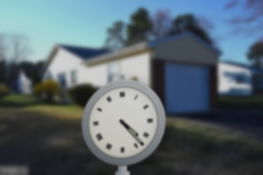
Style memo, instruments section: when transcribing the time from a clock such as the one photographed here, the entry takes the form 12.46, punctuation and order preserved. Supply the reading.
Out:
4.23
